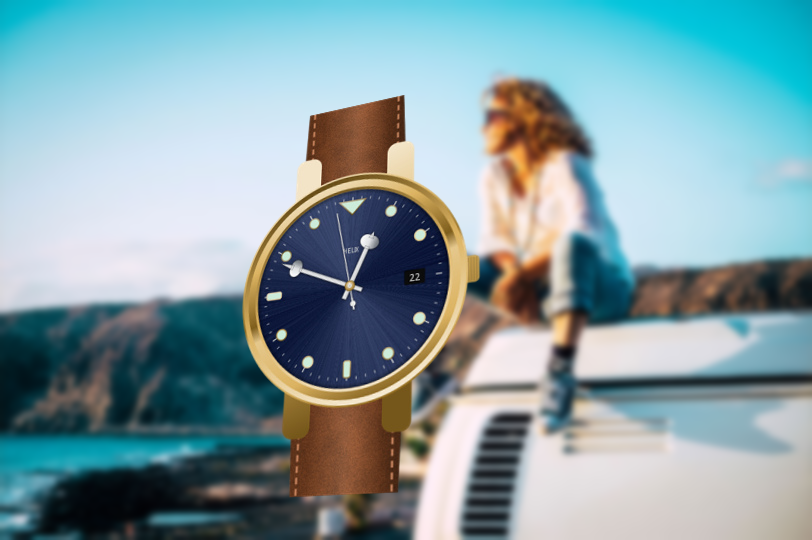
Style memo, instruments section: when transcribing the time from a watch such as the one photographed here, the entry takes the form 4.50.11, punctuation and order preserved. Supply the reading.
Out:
12.48.58
